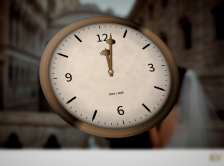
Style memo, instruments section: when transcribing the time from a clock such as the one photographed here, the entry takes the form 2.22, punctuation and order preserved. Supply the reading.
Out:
12.02
